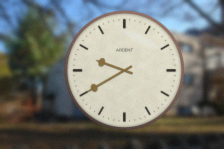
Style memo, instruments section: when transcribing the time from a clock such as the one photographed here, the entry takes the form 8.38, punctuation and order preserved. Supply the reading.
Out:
9.40
